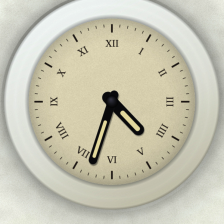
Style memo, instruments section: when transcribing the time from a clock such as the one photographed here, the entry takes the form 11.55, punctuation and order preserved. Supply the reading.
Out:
4.33
